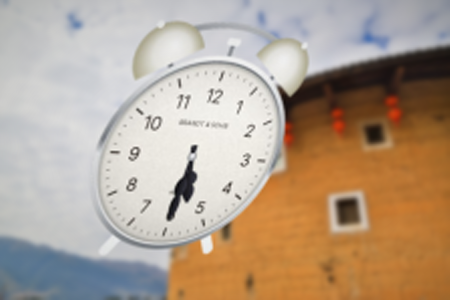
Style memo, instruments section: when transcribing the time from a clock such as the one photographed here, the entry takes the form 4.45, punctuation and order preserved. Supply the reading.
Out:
5.30
